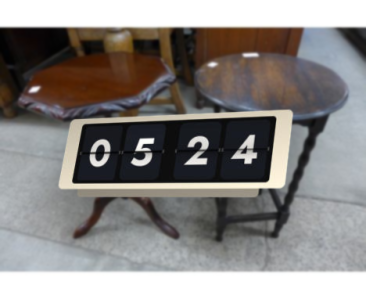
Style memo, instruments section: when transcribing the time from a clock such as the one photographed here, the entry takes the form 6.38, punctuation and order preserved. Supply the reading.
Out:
5.24
